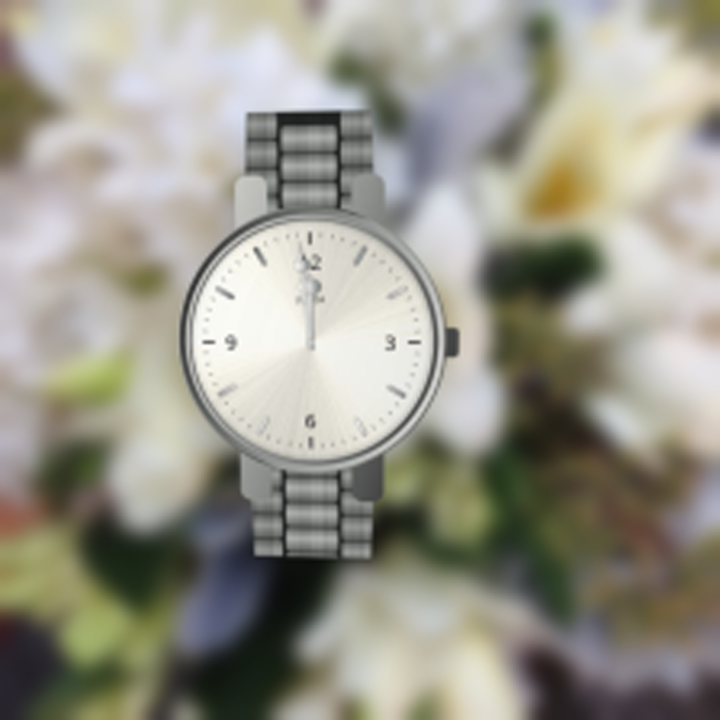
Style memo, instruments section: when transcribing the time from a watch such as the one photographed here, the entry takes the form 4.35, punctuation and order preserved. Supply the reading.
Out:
11.59
